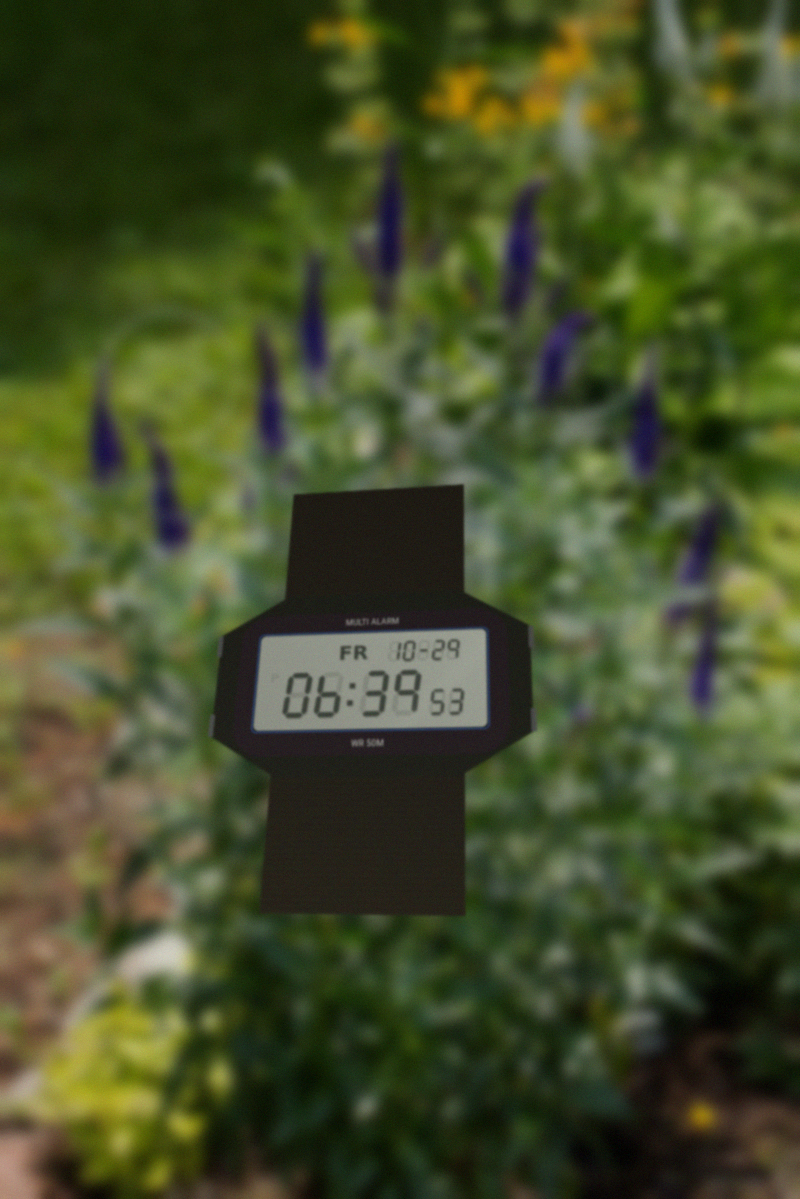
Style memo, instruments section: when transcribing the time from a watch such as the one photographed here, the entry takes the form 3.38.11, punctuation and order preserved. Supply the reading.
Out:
6.39.53
